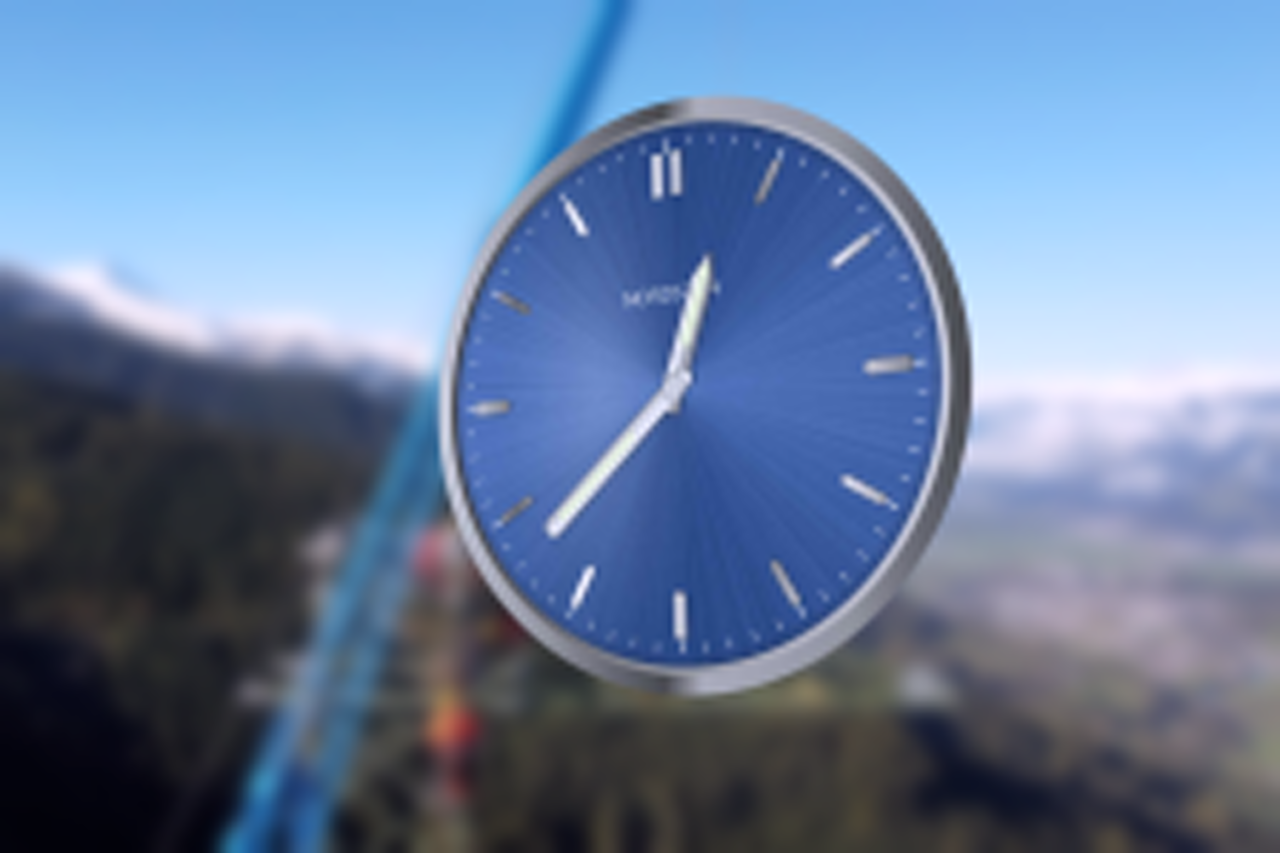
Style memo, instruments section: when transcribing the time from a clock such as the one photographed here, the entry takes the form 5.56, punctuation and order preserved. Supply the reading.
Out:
12.38
